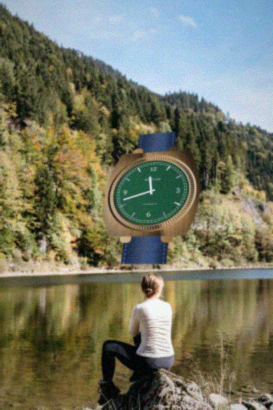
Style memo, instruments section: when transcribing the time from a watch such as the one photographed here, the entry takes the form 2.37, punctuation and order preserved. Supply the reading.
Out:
11.42
